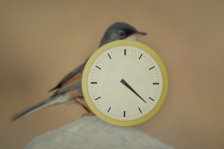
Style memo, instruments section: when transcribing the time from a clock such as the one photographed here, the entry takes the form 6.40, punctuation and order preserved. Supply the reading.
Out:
4.22
